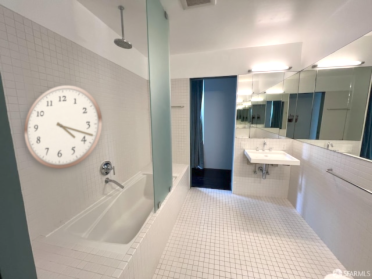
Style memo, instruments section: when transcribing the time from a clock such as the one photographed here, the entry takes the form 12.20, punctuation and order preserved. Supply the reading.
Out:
4.18
